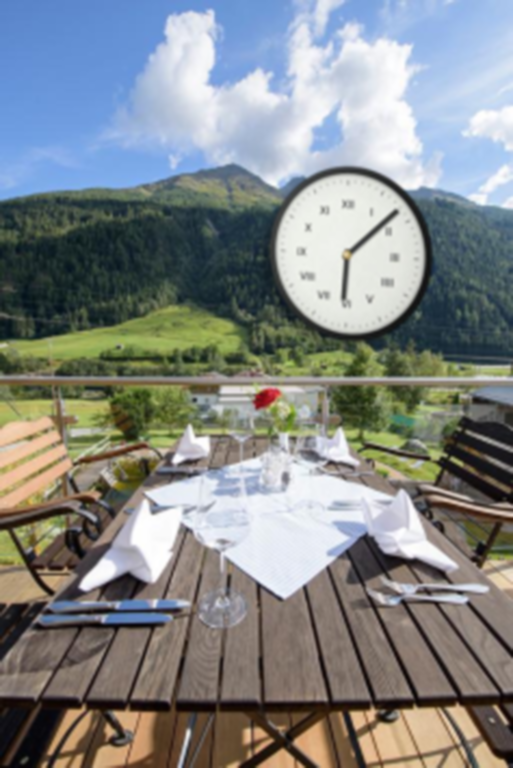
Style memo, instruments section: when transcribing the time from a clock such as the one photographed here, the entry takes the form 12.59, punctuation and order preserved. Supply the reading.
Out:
6.08
